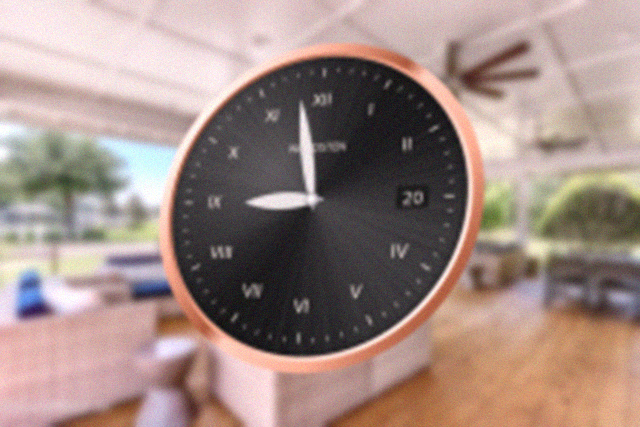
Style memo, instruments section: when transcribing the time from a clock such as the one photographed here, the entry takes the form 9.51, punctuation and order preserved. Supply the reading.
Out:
8.58
